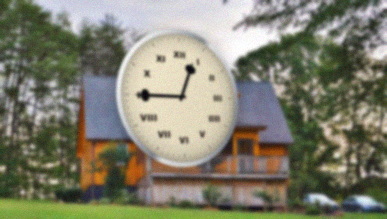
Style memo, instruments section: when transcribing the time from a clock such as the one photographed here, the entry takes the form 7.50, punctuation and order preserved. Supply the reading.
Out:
12.45
